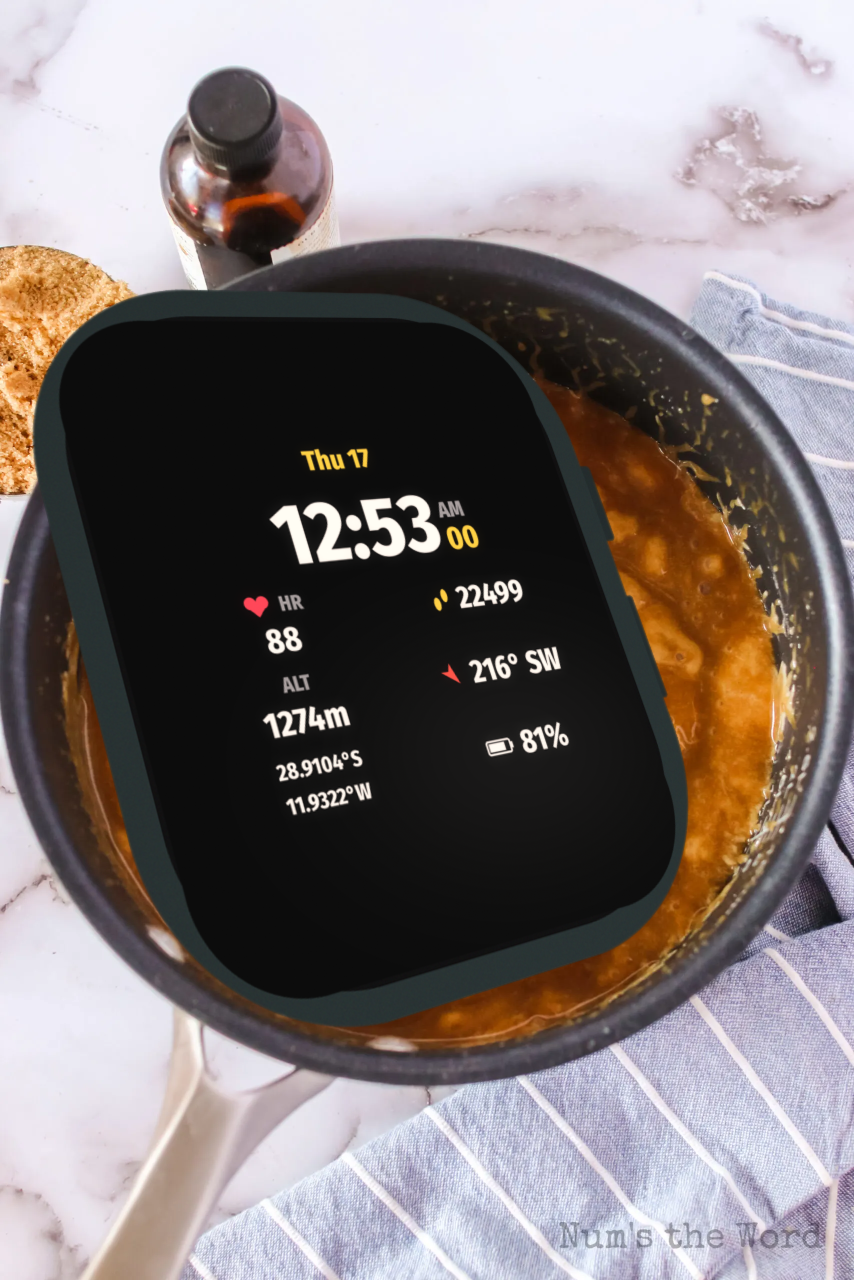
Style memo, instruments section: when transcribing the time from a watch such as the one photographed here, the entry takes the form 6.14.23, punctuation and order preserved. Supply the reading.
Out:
12.53.00
